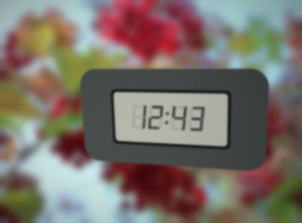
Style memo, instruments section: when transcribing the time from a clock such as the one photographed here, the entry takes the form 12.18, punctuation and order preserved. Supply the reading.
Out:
12.43
